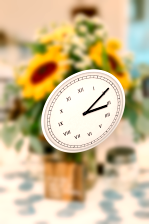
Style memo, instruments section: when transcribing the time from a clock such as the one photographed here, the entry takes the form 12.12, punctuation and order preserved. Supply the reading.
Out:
3.10
